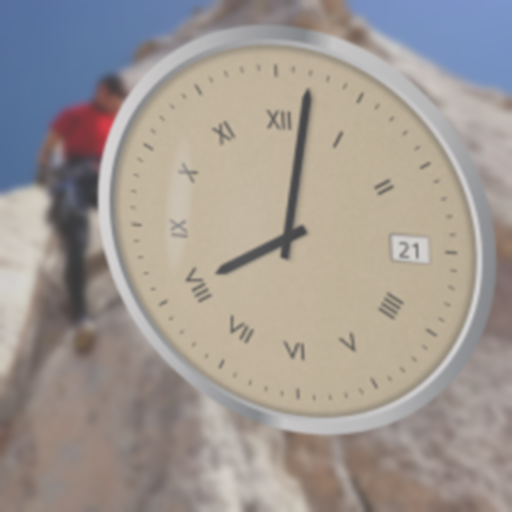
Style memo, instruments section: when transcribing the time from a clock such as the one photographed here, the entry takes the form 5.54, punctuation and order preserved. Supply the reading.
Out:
8.02
